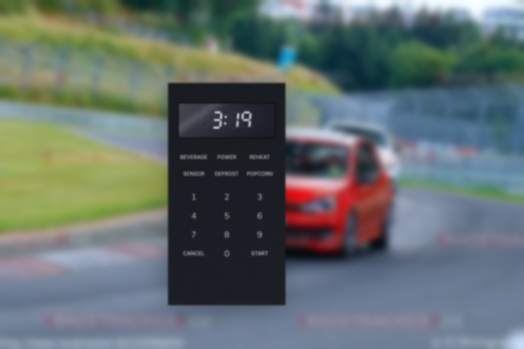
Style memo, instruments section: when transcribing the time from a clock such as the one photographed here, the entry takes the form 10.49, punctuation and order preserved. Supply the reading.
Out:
3.19
